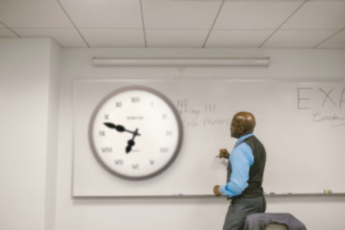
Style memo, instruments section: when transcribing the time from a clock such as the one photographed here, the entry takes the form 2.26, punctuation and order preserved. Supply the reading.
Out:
6.48
